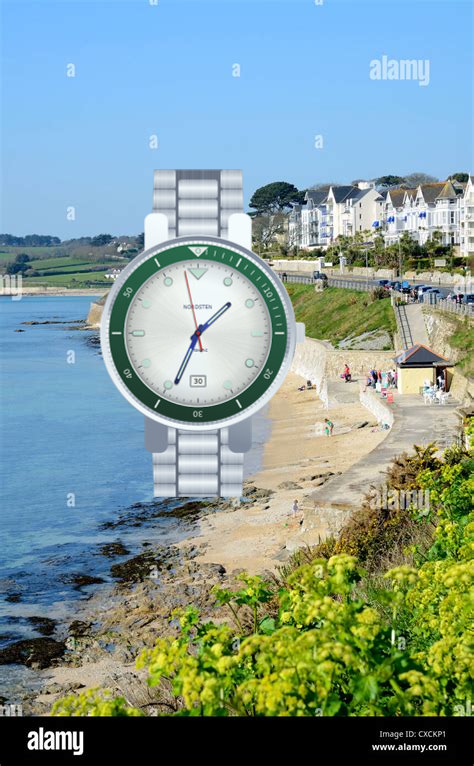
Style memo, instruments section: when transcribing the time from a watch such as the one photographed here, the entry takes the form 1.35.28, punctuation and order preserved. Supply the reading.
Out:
1.33.58
